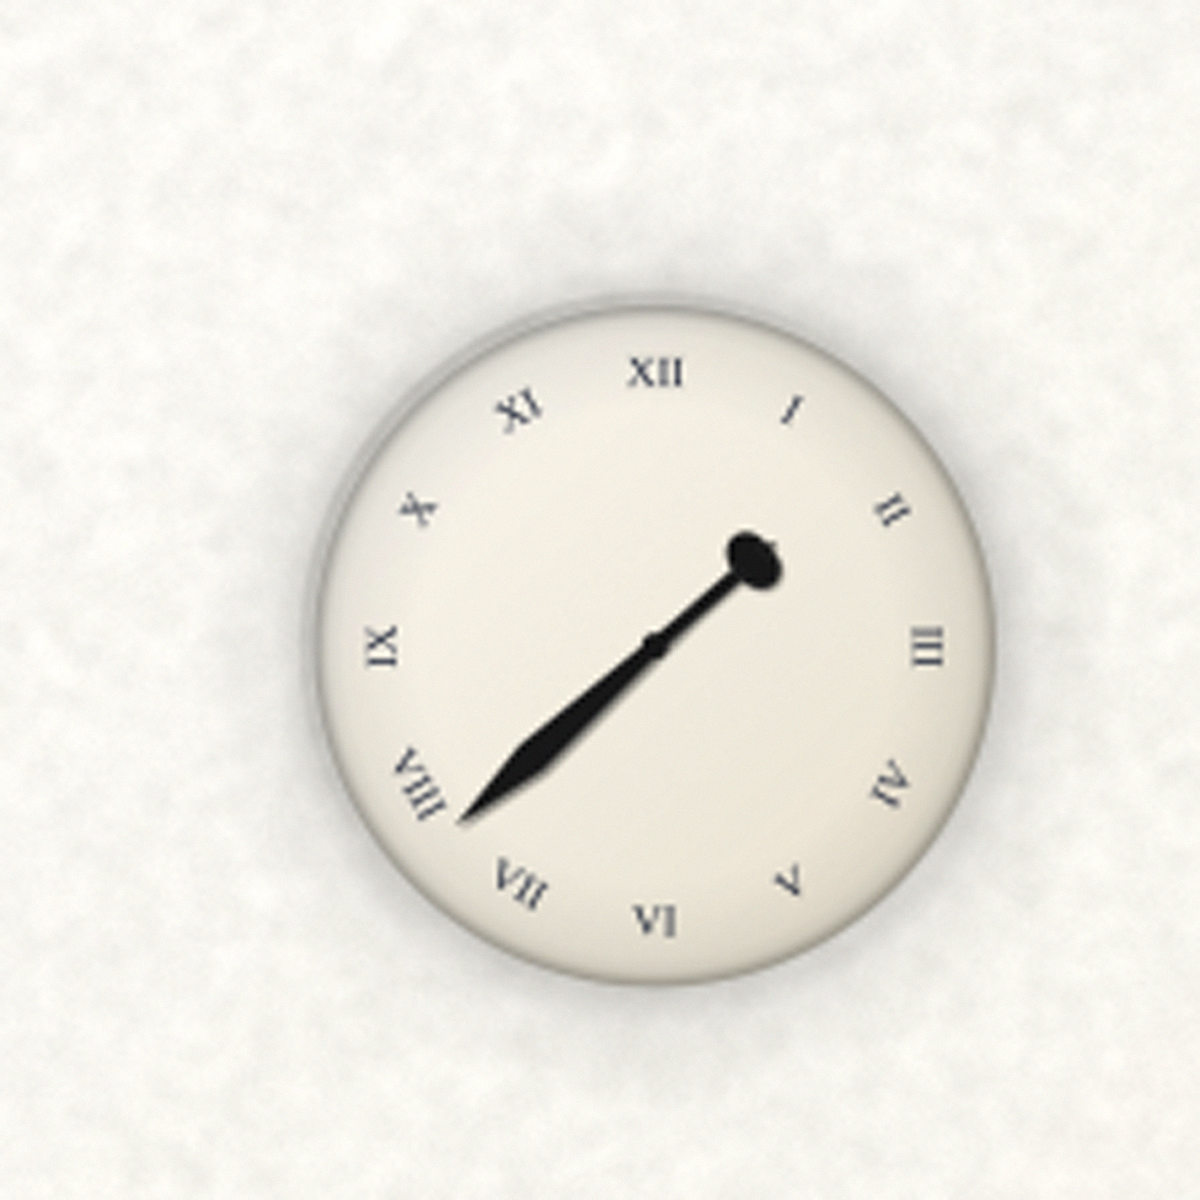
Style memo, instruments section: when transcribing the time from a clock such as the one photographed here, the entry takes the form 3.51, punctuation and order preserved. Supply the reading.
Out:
1.38
